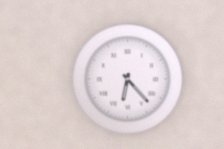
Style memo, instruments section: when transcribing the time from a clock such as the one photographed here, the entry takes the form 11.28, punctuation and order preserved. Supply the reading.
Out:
6.23
